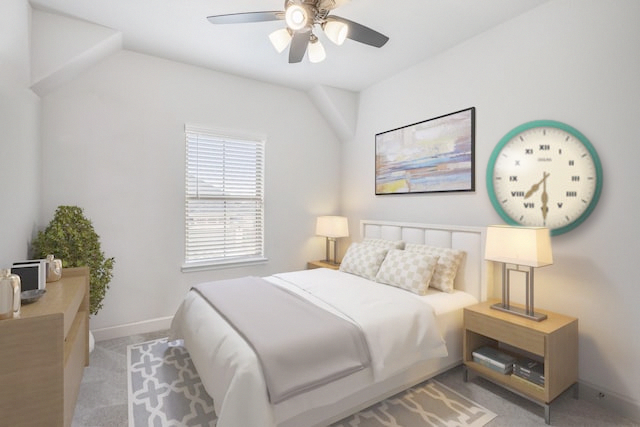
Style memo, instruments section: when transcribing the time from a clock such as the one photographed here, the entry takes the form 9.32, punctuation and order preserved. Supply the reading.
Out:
7.30
